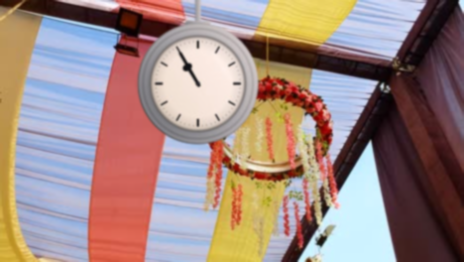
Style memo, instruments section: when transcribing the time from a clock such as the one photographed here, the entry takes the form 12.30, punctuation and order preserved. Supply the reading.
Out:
10.55
